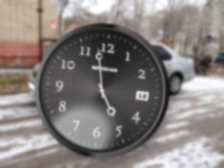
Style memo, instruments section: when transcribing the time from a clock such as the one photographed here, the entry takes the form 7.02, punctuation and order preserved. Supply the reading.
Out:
4.58
